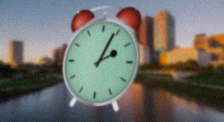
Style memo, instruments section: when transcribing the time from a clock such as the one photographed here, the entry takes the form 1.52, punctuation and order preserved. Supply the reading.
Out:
2.04
